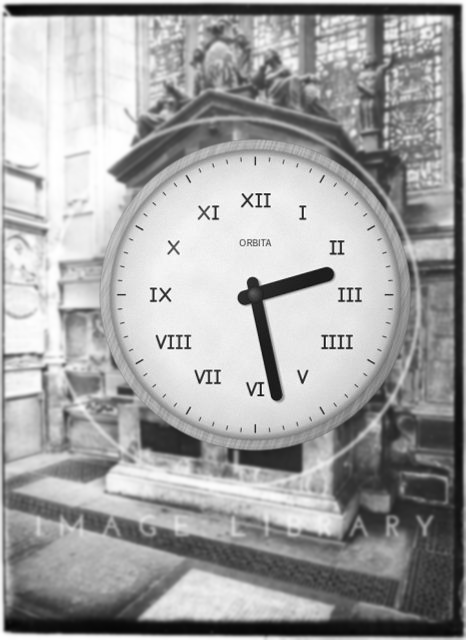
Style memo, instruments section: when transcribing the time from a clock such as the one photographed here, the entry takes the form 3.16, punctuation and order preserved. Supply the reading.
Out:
2.28
